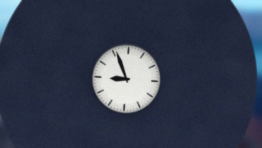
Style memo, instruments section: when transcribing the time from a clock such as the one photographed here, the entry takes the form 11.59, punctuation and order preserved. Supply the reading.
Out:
8.56
